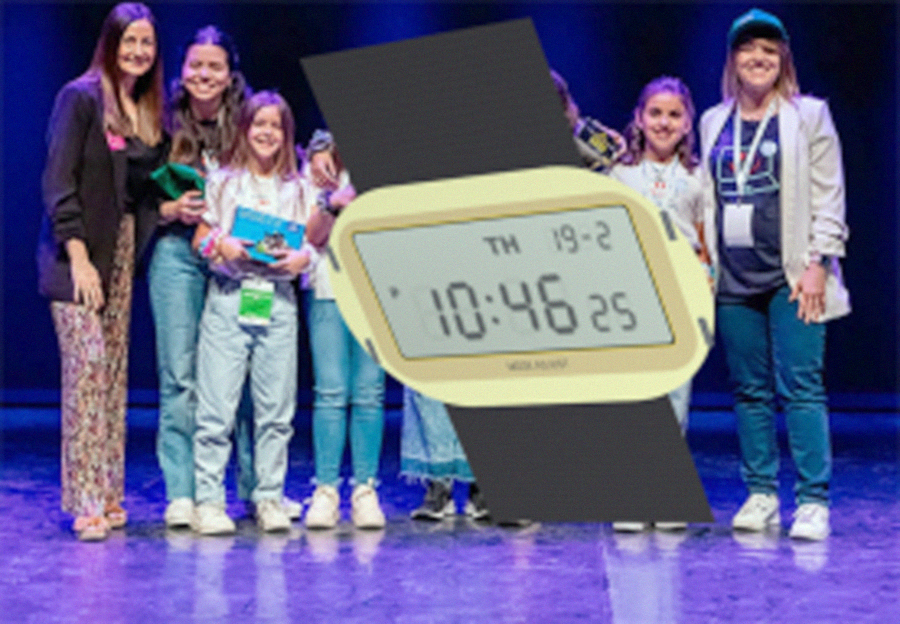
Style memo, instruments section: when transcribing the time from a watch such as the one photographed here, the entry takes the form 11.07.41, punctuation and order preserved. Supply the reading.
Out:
10.46.25
